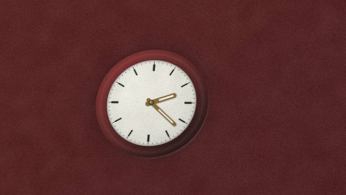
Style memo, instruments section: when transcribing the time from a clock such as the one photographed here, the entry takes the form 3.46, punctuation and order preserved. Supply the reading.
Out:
2.22
